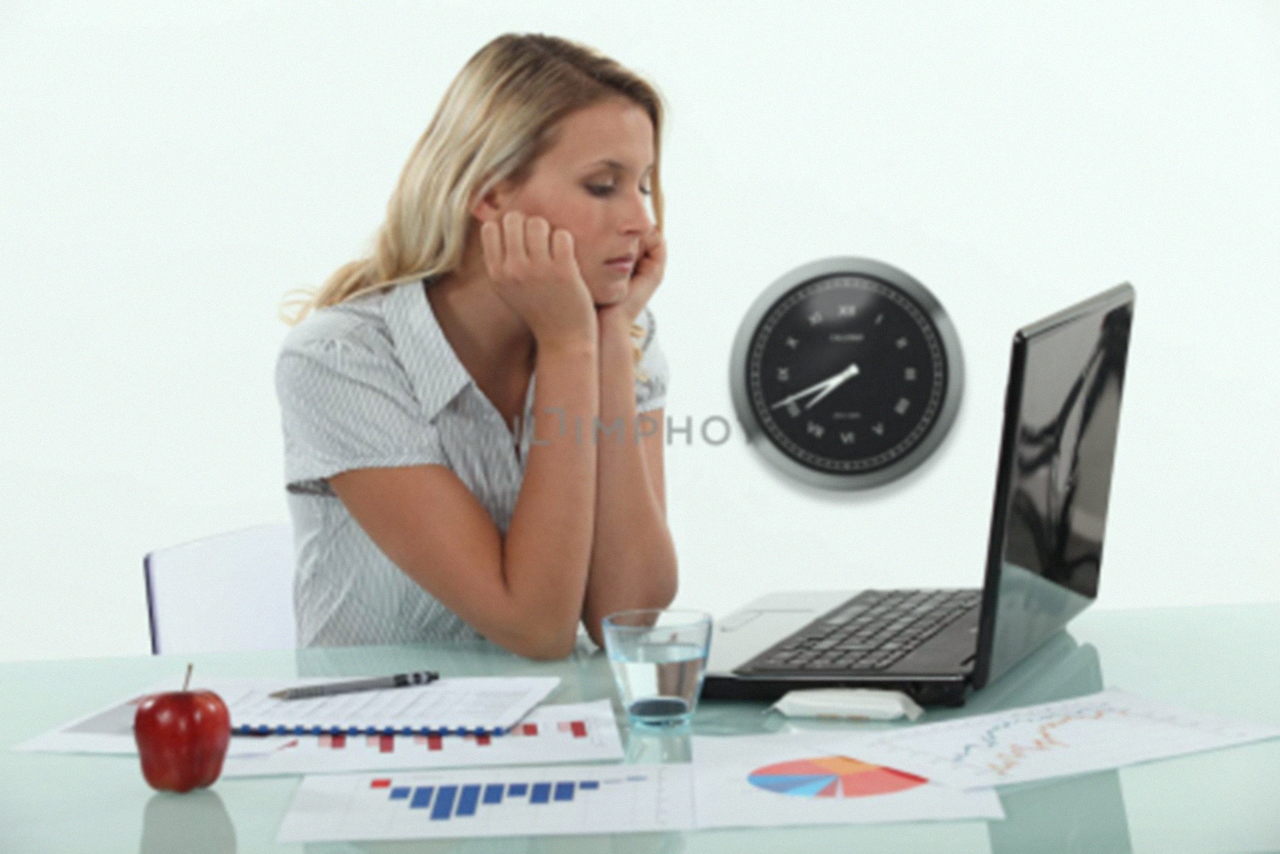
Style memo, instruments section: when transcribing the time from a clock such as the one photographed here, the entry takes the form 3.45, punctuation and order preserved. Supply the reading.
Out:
7.41
